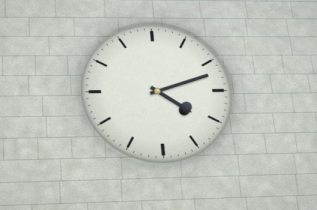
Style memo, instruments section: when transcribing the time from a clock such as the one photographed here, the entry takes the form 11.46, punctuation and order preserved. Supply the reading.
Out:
4.12
